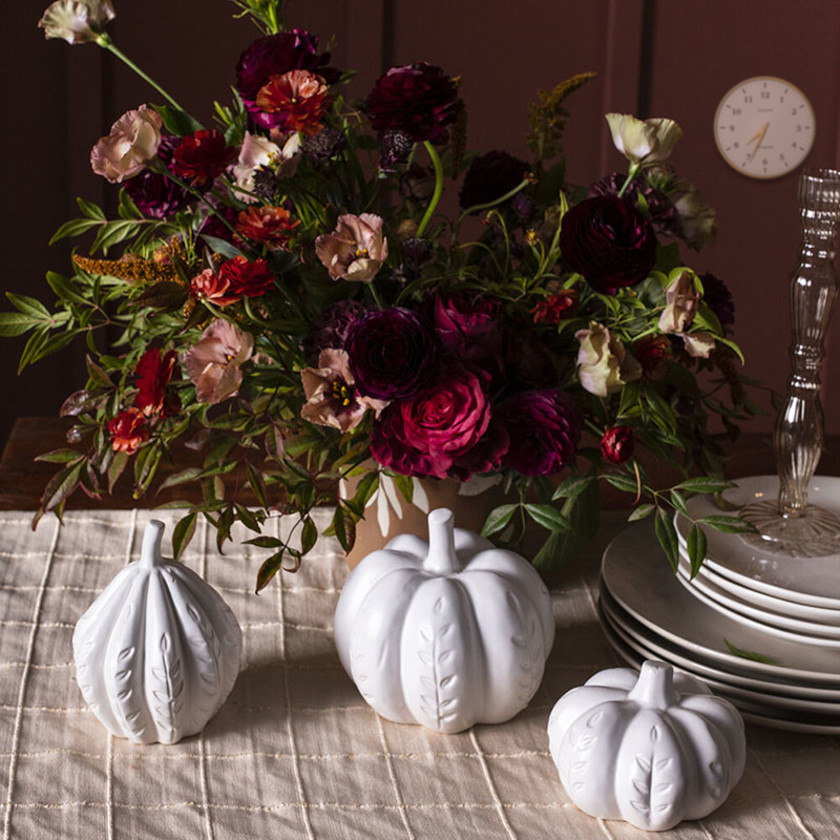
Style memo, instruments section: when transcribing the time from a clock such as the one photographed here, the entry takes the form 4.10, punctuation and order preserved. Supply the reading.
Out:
7.34
